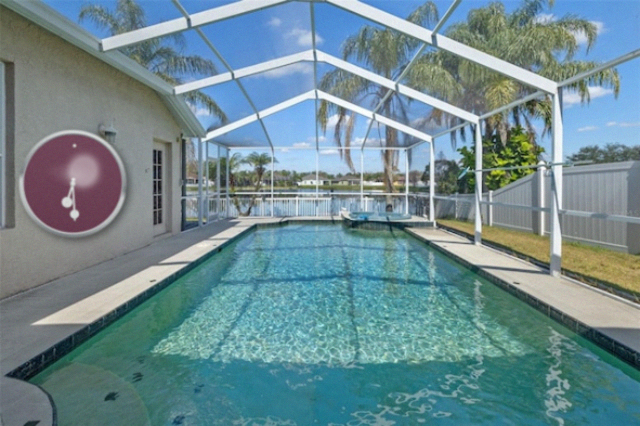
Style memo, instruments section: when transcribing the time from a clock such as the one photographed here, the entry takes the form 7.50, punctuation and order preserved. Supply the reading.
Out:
6.29
